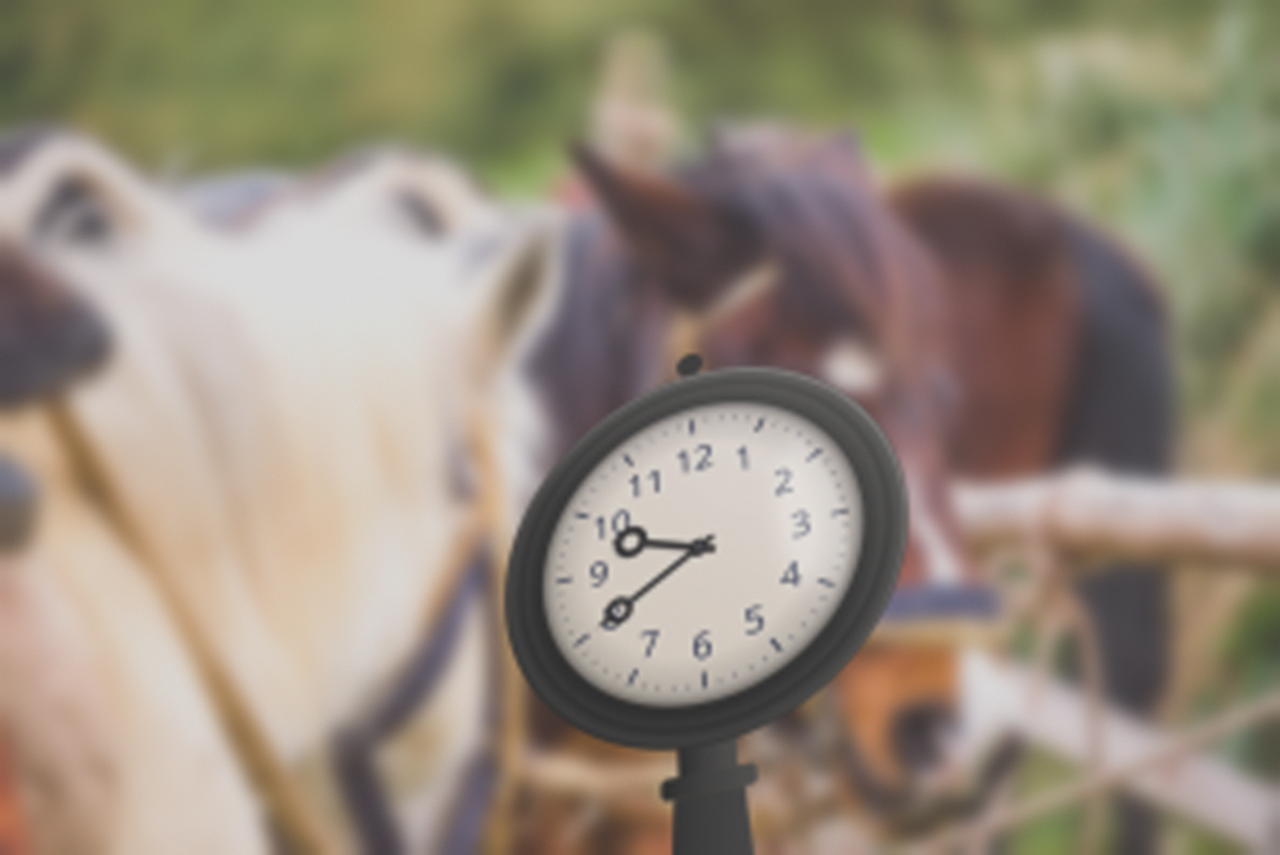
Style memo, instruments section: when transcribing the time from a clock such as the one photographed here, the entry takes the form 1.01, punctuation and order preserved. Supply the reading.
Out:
9.40
